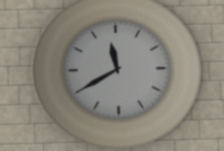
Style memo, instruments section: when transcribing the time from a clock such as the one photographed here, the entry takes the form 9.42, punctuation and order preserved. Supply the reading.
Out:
11.40
